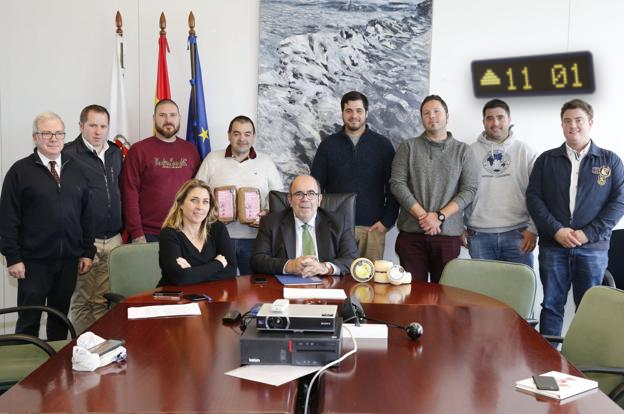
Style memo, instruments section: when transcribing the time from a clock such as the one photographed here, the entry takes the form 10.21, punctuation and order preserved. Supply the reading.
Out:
11.01
